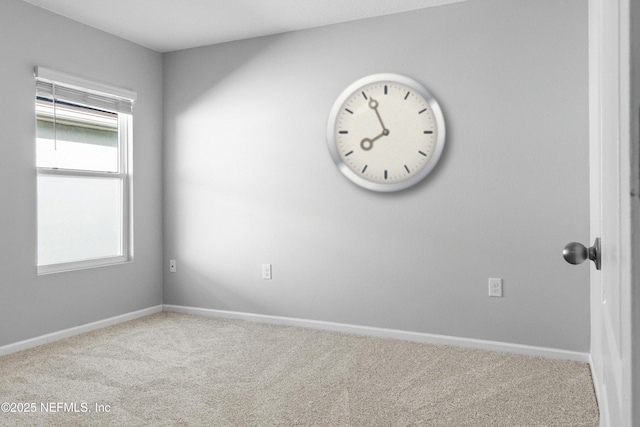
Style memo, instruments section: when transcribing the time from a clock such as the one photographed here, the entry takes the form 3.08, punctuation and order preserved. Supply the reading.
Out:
7.56
